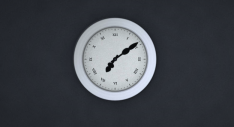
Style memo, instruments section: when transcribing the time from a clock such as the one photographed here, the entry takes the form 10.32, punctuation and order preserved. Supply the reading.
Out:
7.09
